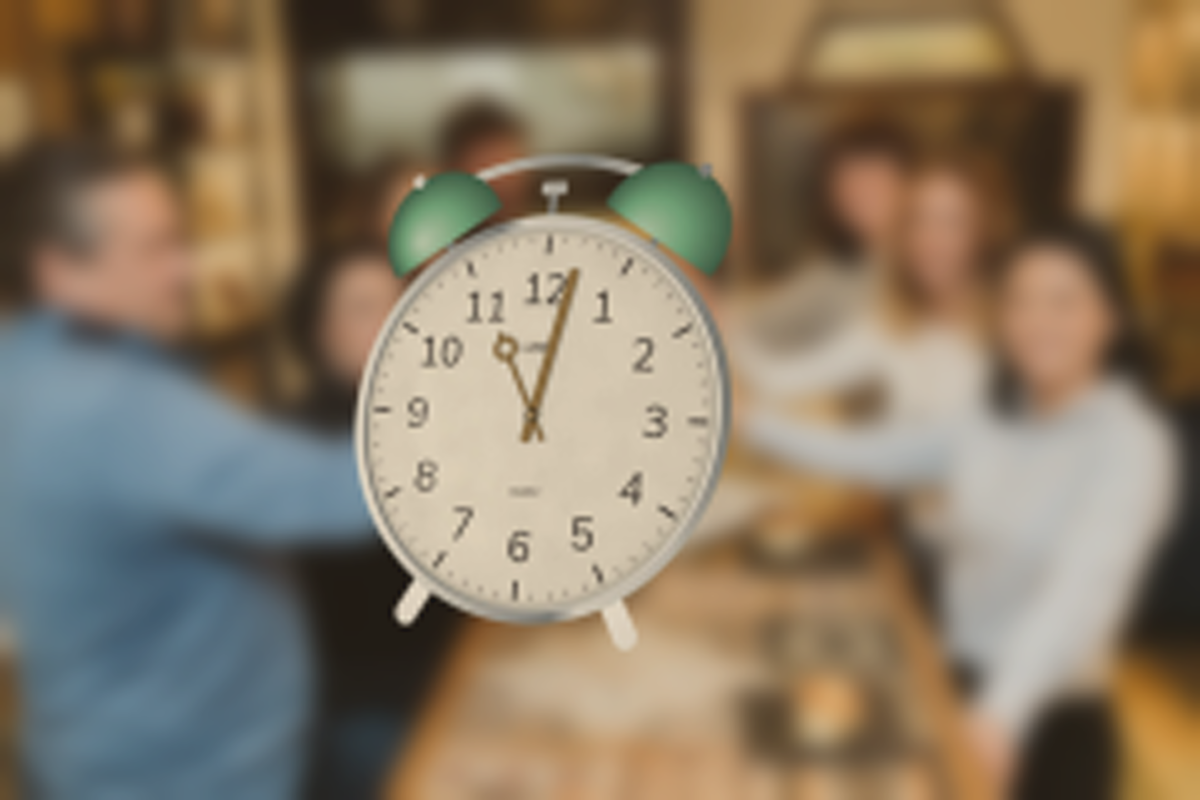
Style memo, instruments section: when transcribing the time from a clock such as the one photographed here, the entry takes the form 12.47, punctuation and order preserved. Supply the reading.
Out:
11.02
